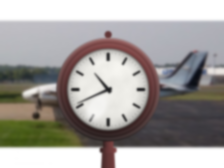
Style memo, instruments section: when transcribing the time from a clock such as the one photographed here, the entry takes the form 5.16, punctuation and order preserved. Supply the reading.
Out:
10.41
